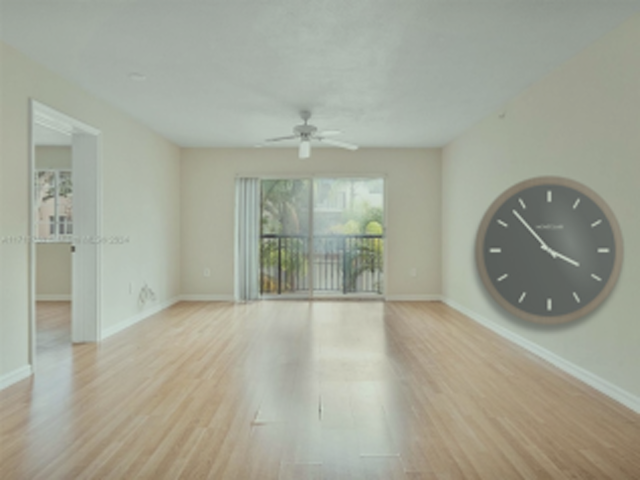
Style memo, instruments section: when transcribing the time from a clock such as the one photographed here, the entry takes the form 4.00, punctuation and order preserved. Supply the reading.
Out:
3.53
